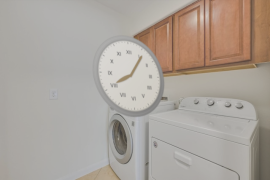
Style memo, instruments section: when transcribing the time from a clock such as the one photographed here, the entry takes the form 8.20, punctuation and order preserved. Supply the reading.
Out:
8.06
